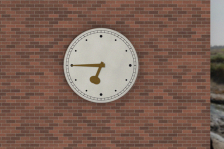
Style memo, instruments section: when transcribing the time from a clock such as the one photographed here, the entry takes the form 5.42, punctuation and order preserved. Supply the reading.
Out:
6.45
